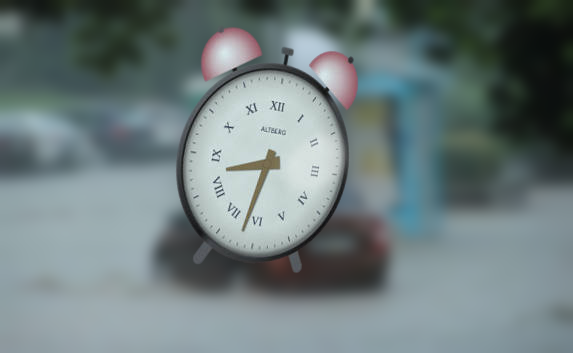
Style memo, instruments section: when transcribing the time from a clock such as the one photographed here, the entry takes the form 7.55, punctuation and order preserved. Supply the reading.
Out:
8.32
